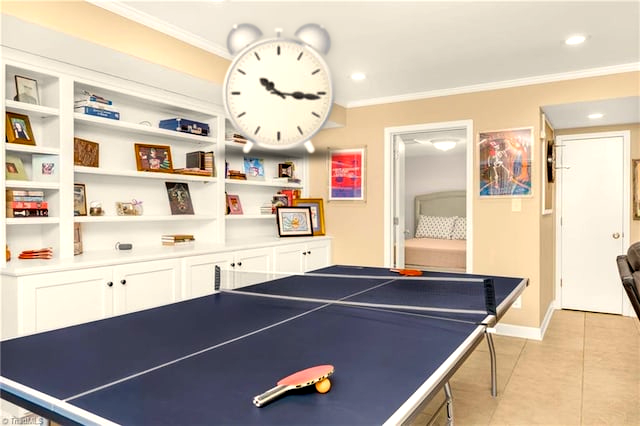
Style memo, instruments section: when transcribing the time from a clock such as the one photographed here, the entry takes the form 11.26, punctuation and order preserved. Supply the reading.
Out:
10.16
